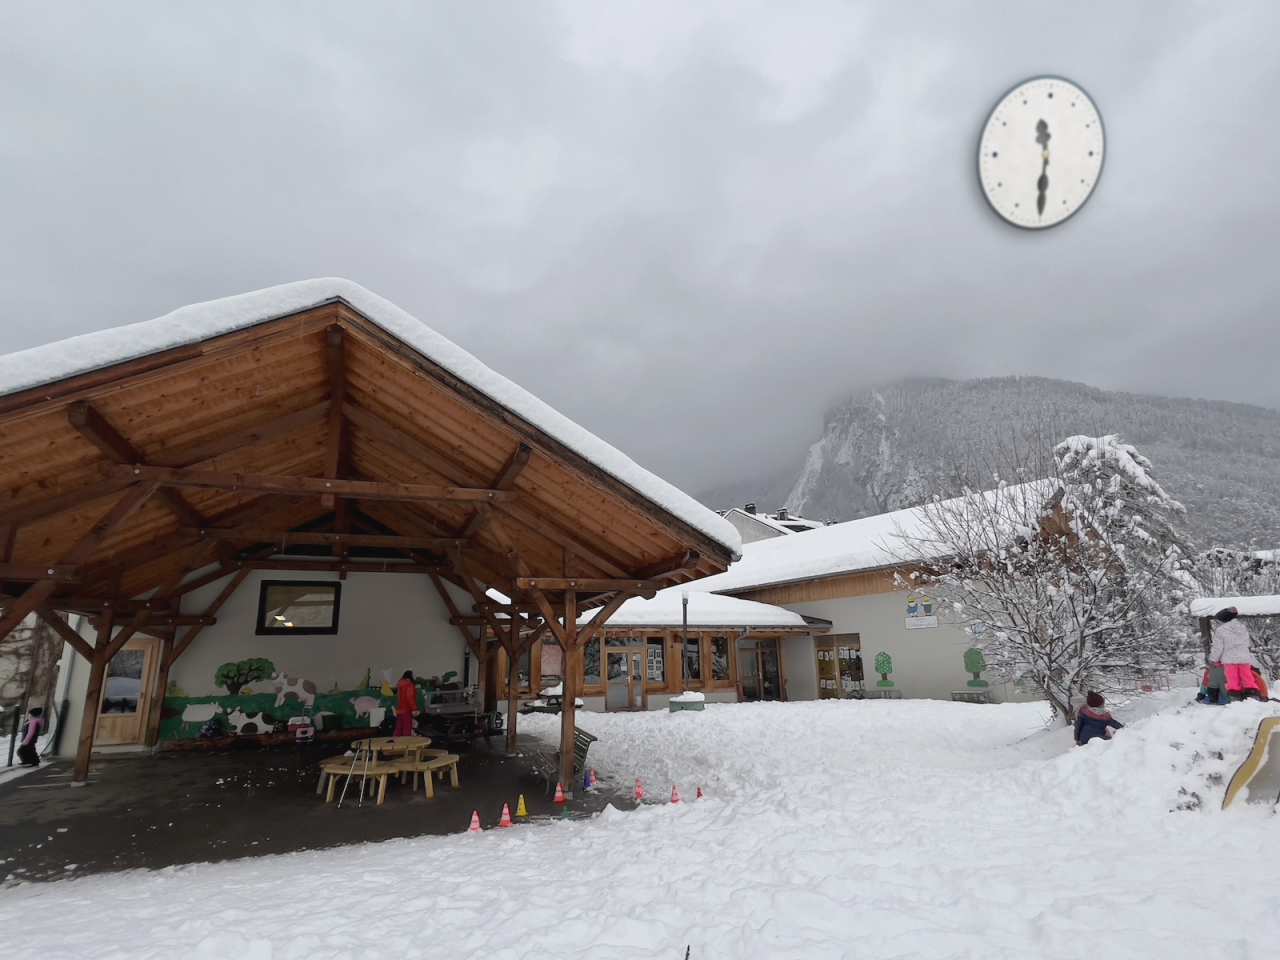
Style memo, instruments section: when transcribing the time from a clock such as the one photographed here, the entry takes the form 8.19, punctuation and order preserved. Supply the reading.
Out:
11.30
